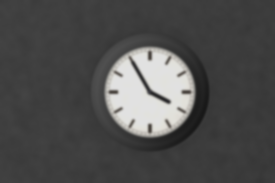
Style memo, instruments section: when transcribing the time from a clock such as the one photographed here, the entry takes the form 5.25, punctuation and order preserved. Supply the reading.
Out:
3.55
